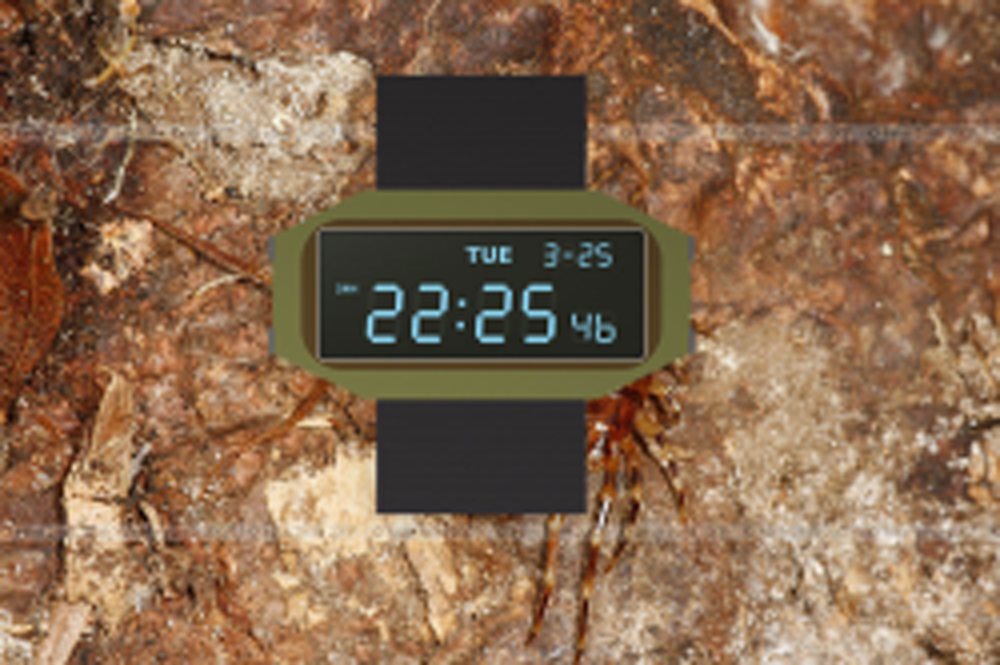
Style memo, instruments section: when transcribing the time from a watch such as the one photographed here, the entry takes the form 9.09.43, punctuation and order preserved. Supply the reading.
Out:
22.25.46
